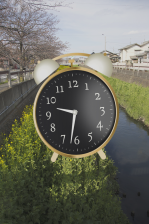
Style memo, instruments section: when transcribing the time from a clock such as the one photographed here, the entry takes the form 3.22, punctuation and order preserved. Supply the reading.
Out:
9.32
